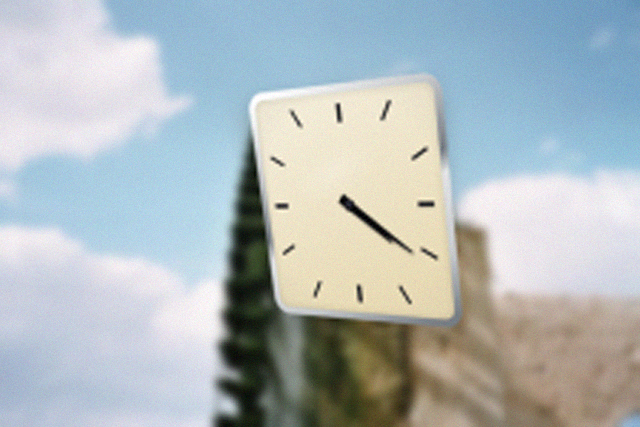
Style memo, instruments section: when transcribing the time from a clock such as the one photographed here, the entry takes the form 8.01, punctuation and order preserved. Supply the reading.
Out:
4.21
